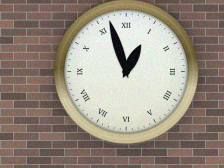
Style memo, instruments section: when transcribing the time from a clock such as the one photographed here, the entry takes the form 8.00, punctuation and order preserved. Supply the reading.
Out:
12.57
